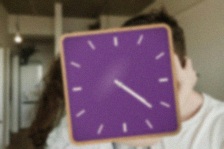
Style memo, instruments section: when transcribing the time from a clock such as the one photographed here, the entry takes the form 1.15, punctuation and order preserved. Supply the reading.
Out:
4.22
